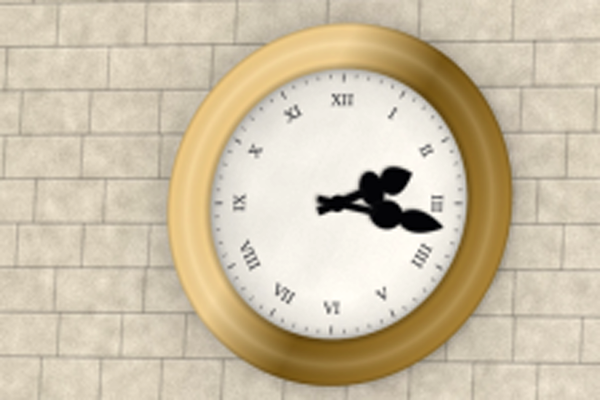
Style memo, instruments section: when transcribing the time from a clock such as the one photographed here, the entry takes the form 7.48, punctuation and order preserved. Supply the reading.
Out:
2.17
